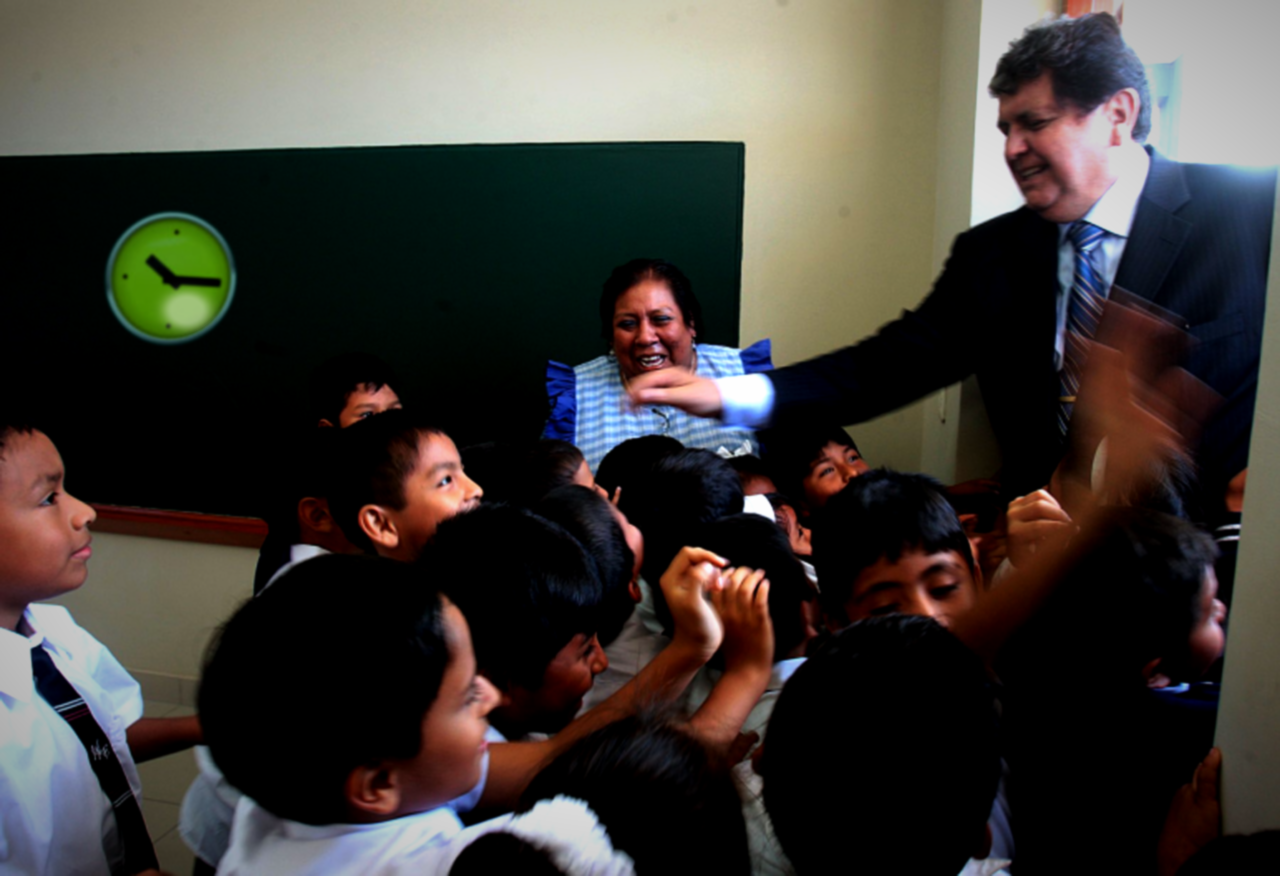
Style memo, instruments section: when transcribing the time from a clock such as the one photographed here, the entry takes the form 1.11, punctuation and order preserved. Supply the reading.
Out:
10.15
